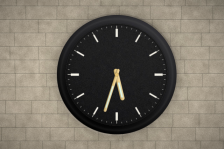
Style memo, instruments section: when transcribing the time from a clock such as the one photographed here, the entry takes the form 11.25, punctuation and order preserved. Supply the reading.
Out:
5.33
